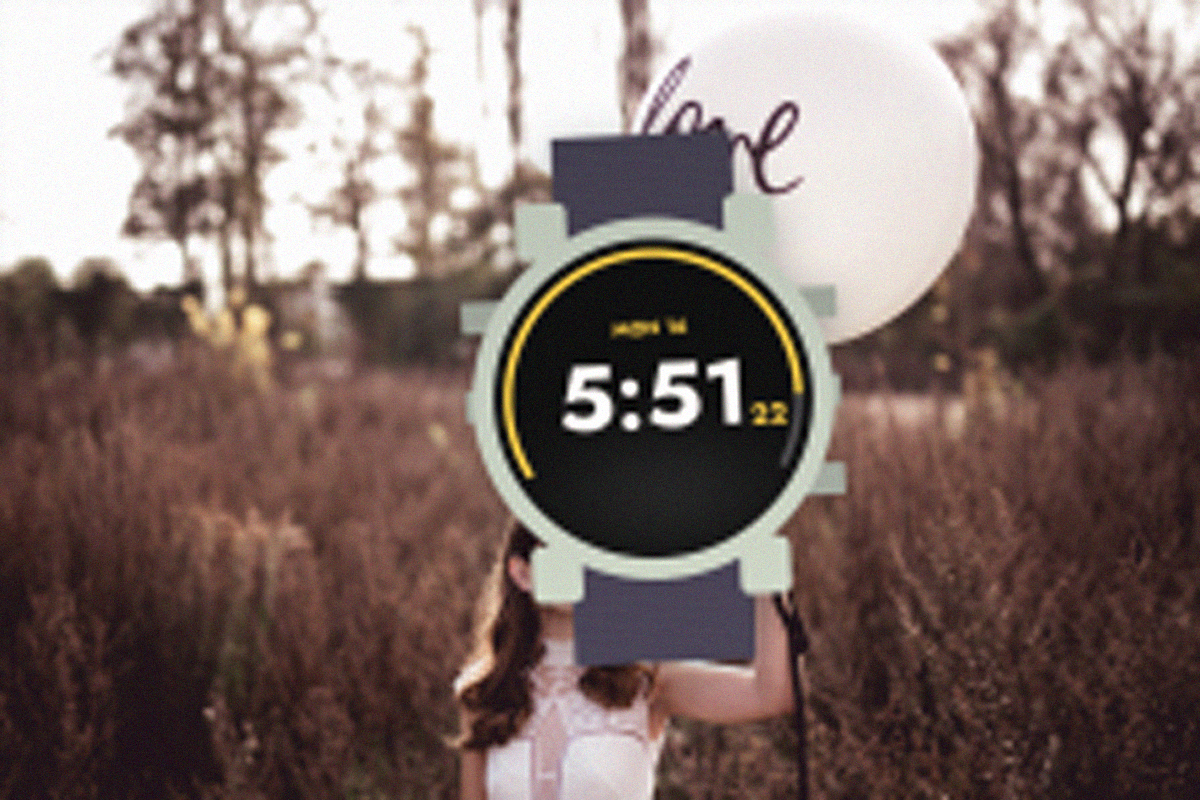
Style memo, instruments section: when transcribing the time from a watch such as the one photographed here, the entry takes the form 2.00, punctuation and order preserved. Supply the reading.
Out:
5.51
